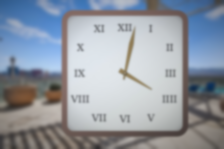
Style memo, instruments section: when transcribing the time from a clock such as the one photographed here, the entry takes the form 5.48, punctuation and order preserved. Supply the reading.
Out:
4.02
